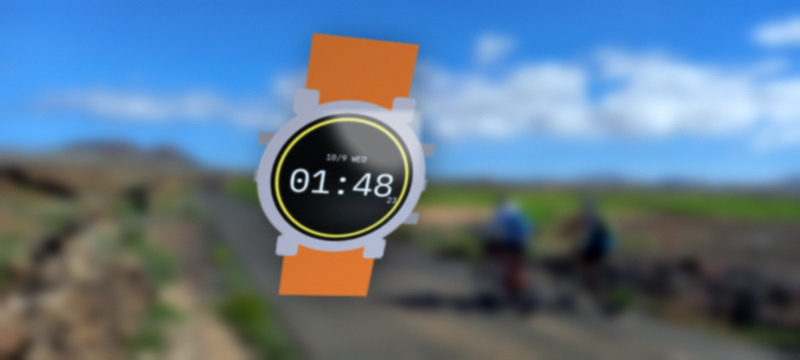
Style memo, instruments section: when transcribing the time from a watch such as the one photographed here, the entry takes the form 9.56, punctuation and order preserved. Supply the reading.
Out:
1.48
